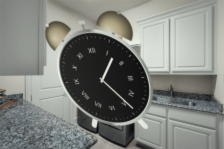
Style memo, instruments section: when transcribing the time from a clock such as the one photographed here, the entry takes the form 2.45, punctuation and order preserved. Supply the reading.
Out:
1.24
